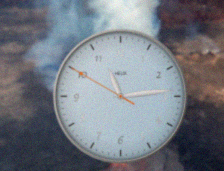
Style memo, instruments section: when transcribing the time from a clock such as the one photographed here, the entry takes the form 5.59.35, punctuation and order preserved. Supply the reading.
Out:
11.13.50
